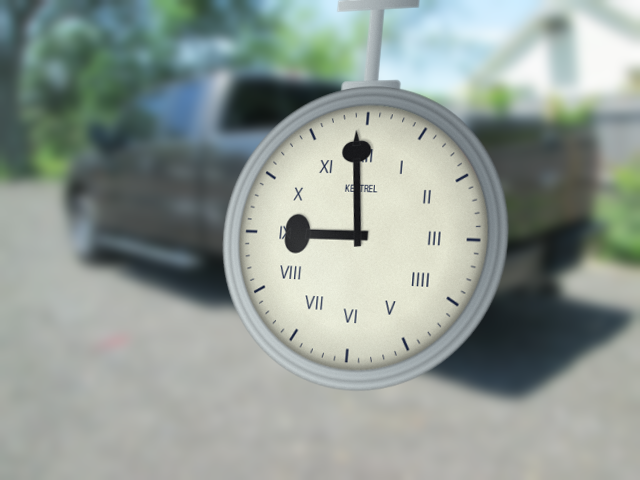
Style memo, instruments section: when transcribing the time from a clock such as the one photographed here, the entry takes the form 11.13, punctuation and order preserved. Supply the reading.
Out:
8.59
